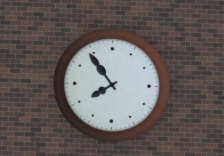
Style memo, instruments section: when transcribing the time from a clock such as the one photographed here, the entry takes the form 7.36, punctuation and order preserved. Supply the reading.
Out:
7.54
